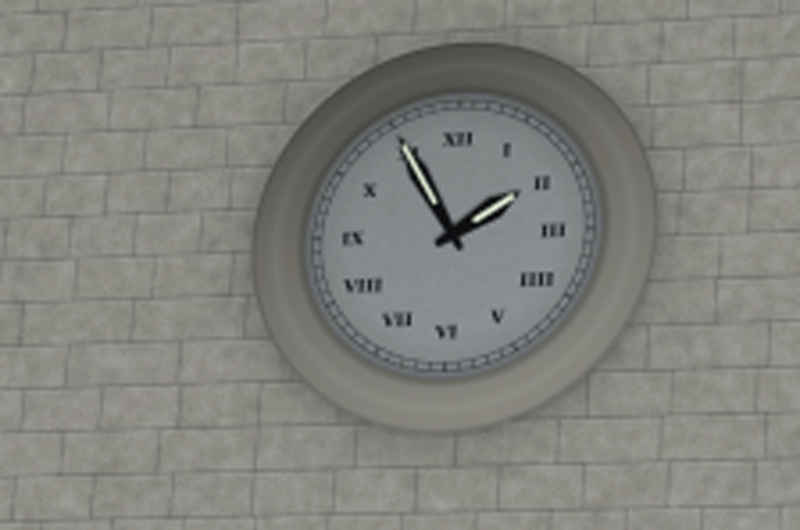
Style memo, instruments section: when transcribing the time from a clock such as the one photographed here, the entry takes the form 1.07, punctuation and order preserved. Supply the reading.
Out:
1.55
